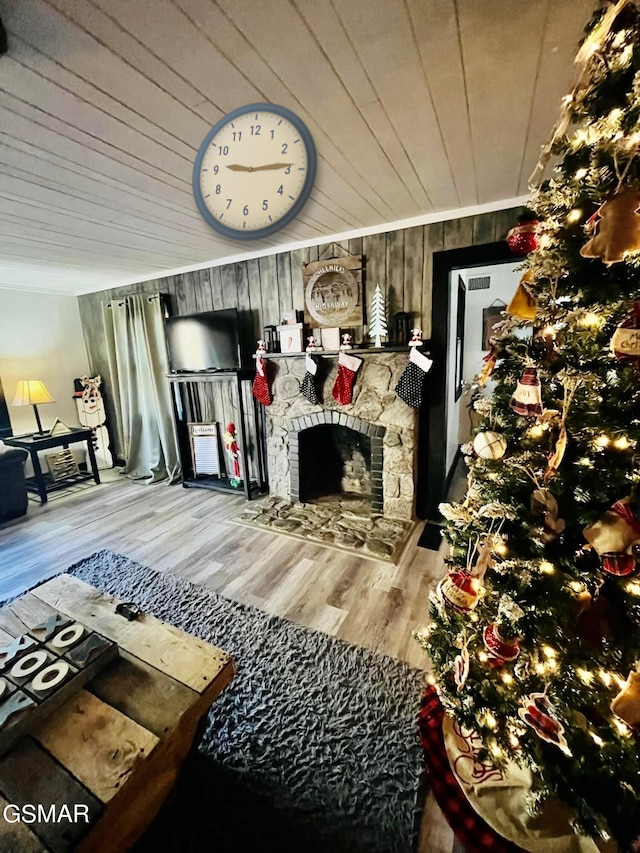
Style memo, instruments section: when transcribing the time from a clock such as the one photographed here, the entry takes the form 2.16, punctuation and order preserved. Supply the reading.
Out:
9.14
